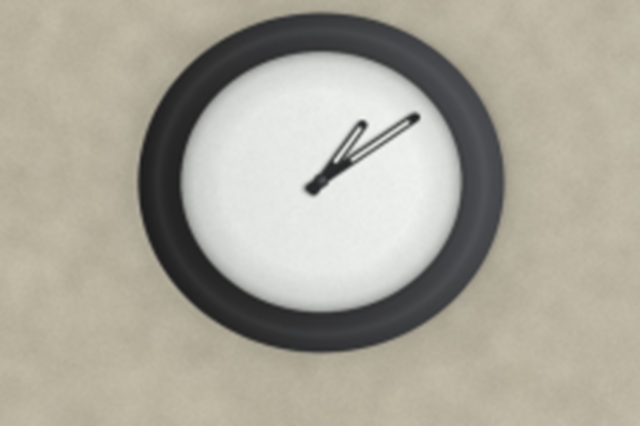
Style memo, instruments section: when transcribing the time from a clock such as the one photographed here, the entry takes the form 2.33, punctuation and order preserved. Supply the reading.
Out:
1.09
